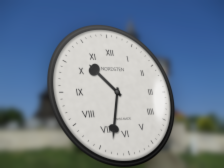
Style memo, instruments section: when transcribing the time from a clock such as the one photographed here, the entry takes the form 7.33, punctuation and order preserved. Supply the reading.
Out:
10.33
